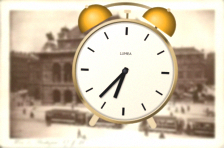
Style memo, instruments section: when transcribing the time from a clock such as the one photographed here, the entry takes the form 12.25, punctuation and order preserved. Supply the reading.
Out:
6.37
